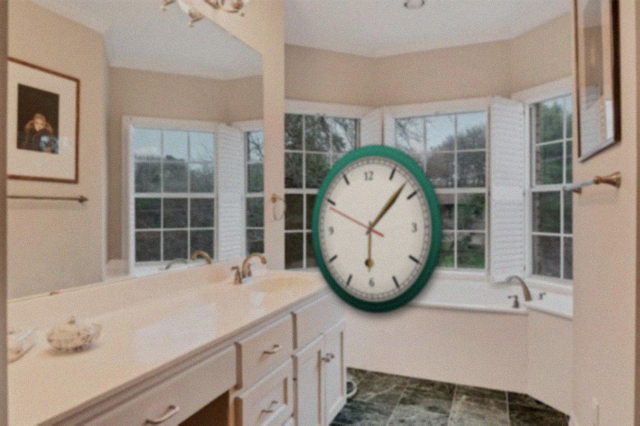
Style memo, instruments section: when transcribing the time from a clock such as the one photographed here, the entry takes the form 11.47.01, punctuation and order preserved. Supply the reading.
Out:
6.07.49
